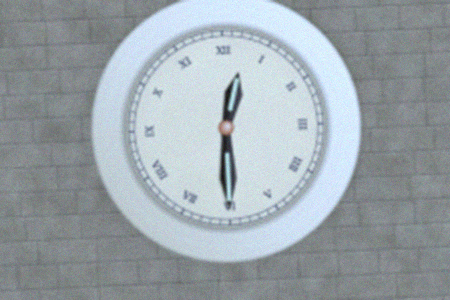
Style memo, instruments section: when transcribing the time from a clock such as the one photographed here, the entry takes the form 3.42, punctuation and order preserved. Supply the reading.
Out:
12.30
